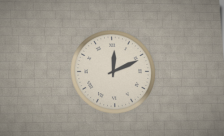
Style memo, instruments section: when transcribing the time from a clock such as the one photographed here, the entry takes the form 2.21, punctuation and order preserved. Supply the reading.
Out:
12.11
